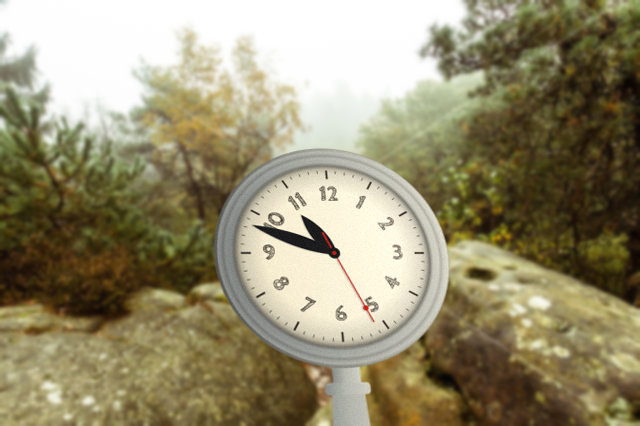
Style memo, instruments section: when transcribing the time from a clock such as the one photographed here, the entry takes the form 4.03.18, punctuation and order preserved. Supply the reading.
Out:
10.48.26
